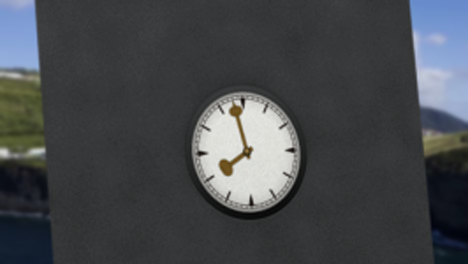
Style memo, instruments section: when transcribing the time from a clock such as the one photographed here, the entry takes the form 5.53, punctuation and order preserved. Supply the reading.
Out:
7.58
